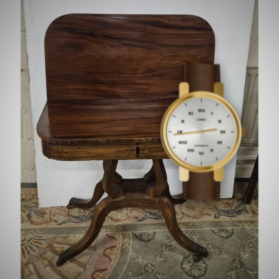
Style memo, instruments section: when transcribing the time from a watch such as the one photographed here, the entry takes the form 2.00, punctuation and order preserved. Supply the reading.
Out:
2.44
